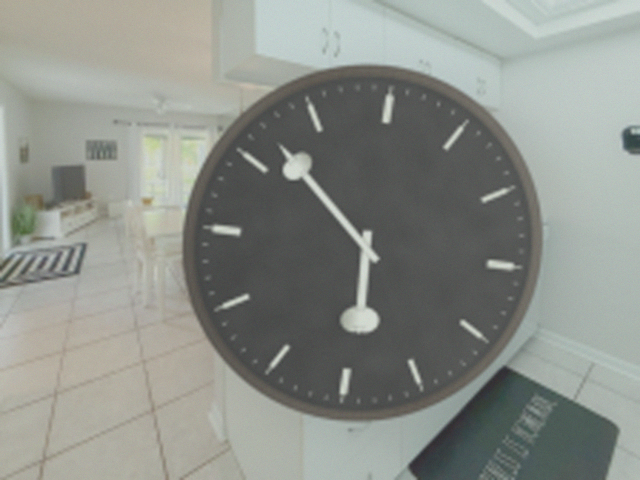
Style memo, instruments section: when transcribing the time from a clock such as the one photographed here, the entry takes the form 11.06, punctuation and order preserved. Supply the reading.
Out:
5.52
